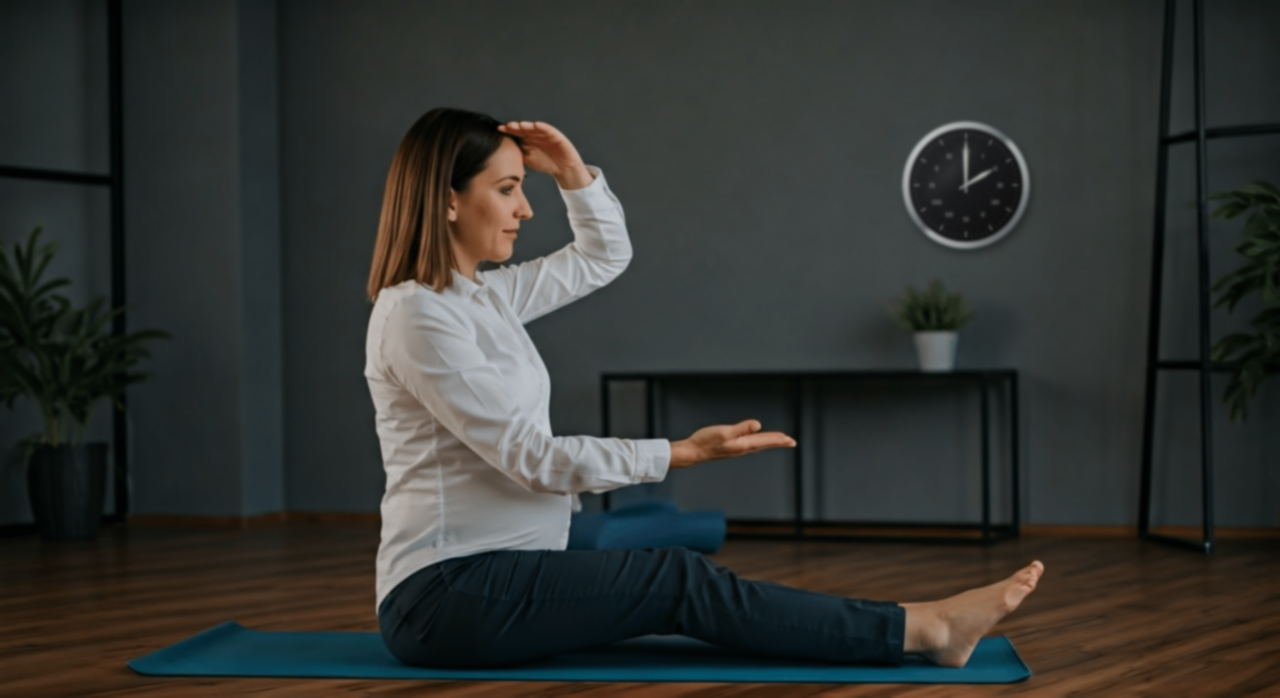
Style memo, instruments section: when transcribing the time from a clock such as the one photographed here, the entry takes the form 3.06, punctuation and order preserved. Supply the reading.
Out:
2.00
